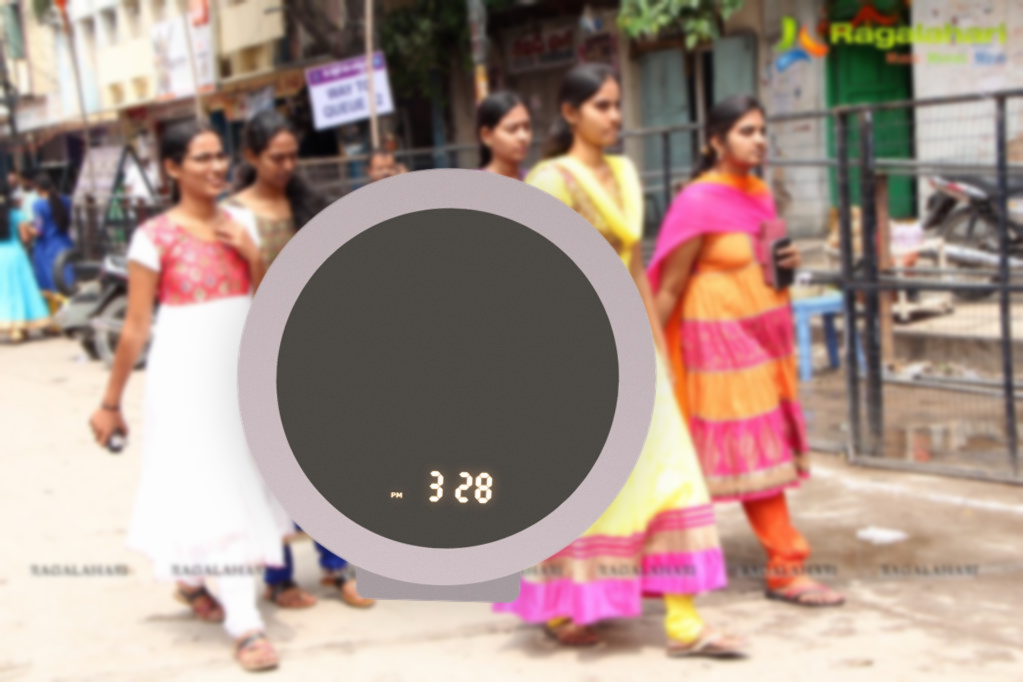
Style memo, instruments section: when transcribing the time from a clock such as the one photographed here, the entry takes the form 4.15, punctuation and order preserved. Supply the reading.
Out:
3.28
